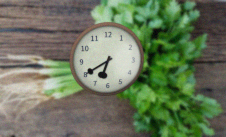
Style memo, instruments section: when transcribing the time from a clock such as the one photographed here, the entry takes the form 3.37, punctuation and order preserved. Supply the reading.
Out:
6.40
